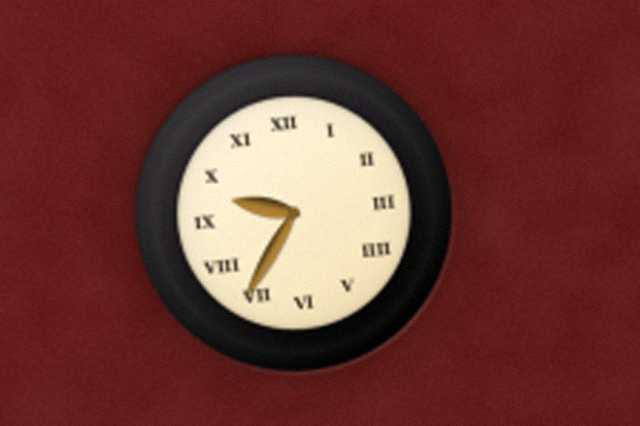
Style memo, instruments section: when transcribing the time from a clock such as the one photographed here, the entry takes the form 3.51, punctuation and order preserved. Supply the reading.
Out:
9.36
